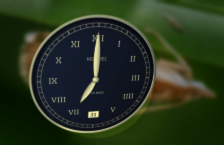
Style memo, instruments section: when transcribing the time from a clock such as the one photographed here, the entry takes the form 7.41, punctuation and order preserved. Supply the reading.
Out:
7.00
